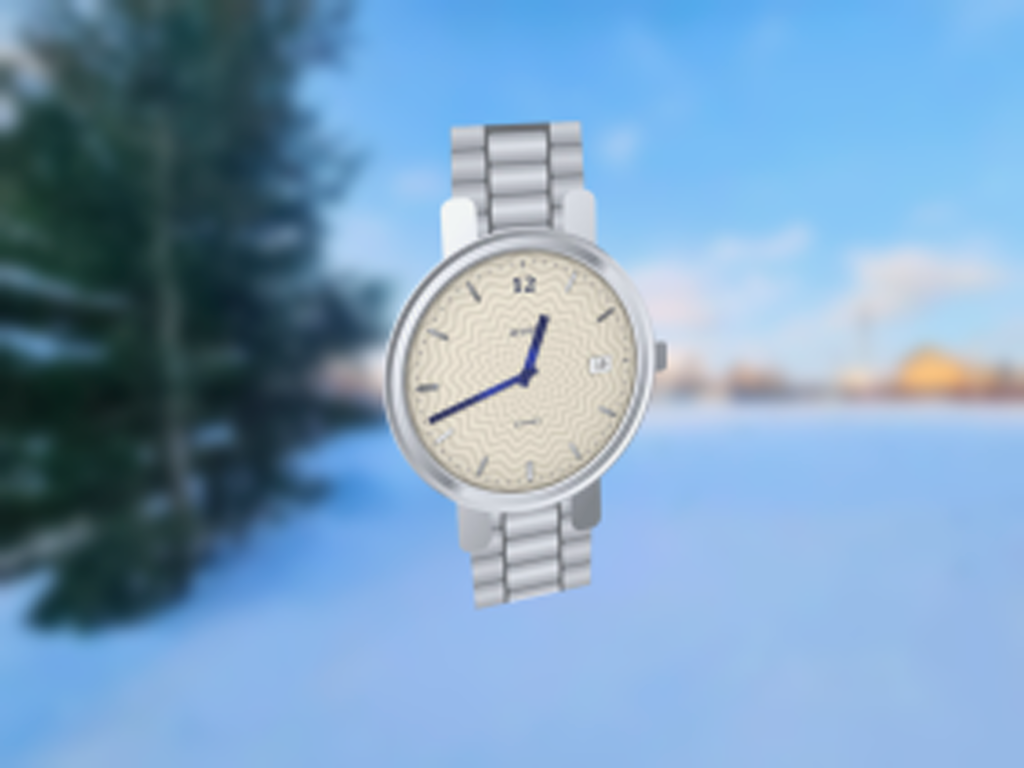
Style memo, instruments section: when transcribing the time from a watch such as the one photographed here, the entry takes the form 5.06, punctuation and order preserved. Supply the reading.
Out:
12.42
